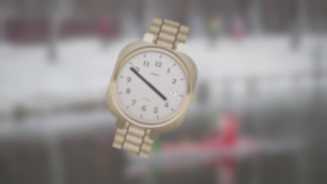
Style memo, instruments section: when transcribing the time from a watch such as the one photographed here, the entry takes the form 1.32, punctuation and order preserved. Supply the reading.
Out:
3.49
